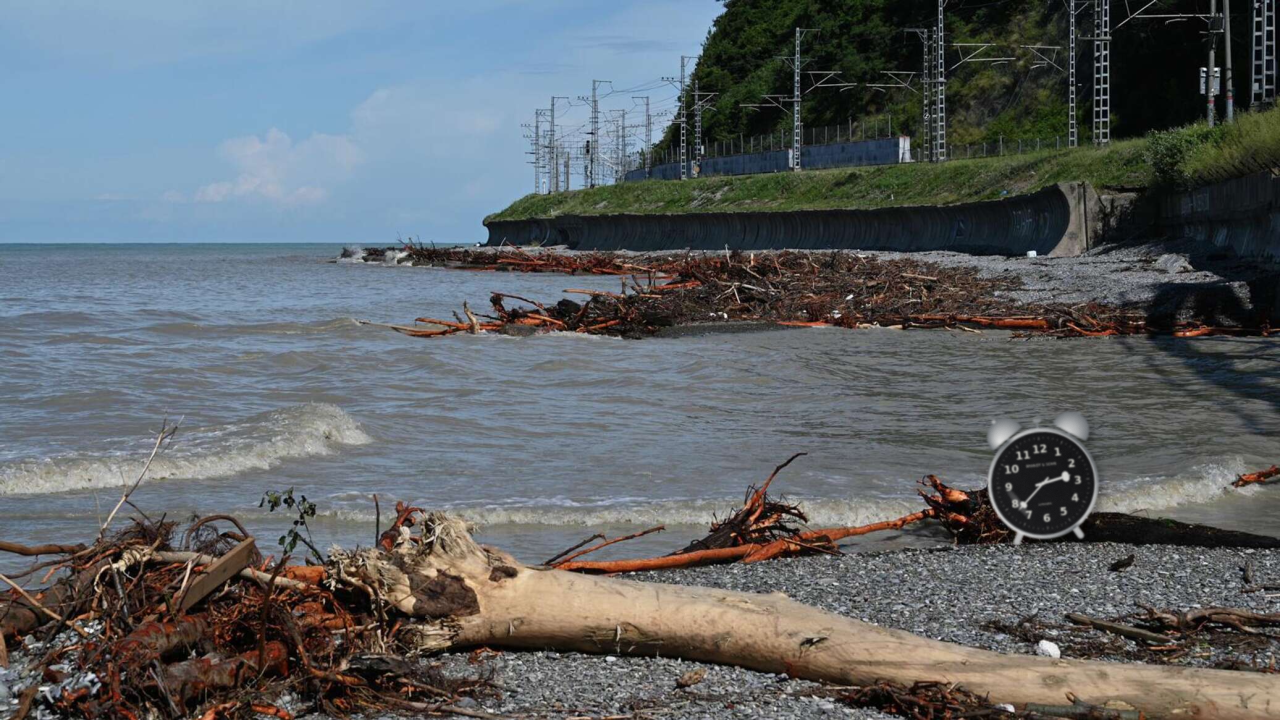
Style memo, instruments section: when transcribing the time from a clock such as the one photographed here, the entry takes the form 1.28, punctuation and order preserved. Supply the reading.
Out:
2.38
